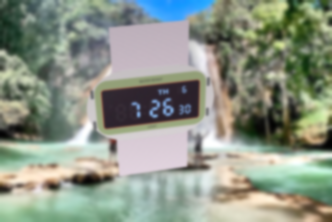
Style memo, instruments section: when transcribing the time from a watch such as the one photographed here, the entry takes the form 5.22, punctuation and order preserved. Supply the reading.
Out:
7.26
